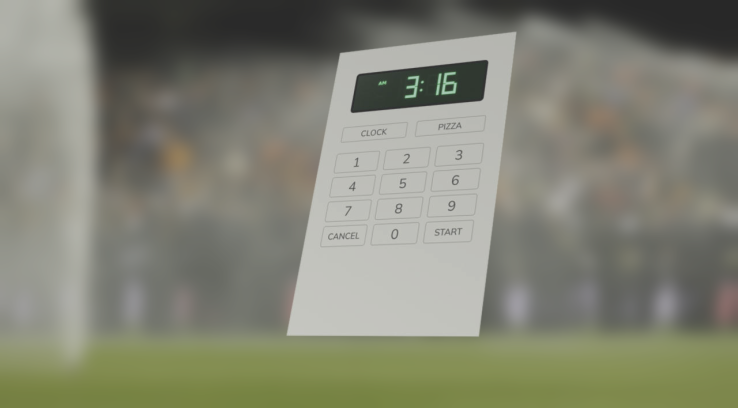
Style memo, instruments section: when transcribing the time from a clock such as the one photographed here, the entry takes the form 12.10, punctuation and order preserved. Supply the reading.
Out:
3.16
